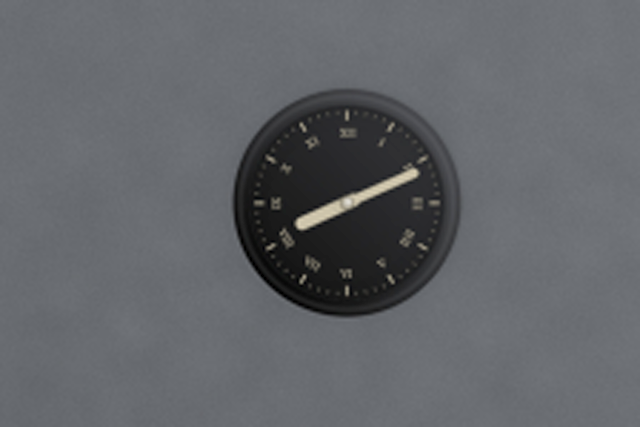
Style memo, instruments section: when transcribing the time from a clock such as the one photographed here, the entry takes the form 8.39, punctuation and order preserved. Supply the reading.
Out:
8.11
